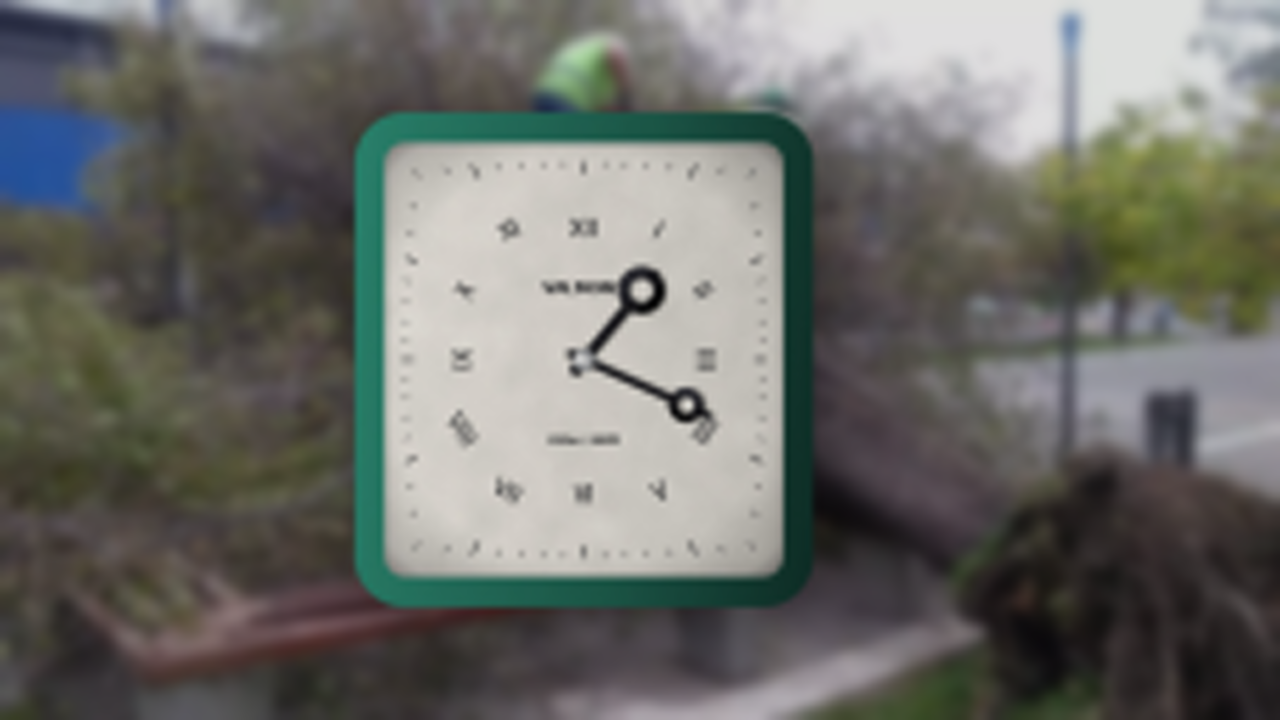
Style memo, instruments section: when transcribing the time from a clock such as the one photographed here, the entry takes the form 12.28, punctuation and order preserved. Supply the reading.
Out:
1.19
